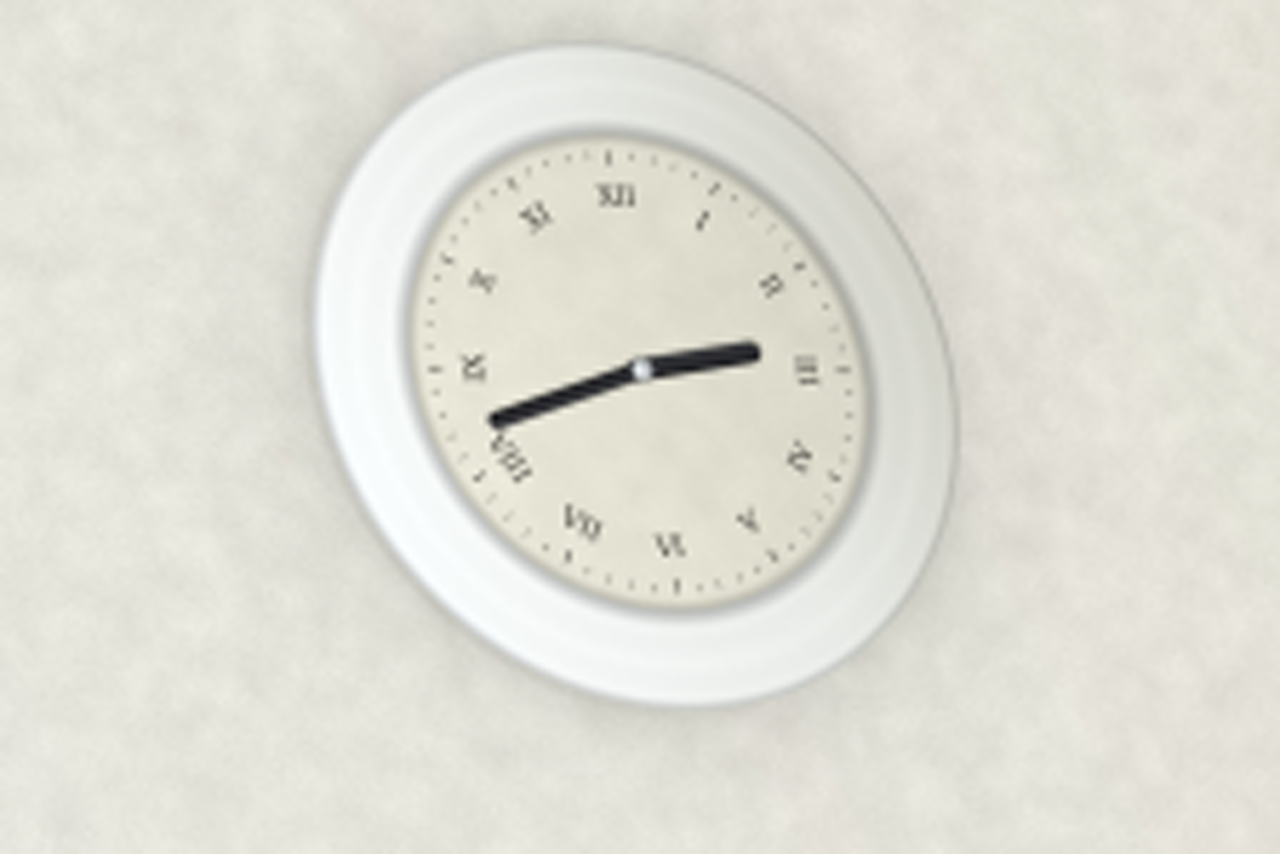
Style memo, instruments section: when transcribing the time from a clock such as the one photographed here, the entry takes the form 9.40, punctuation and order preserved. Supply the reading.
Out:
2.42
